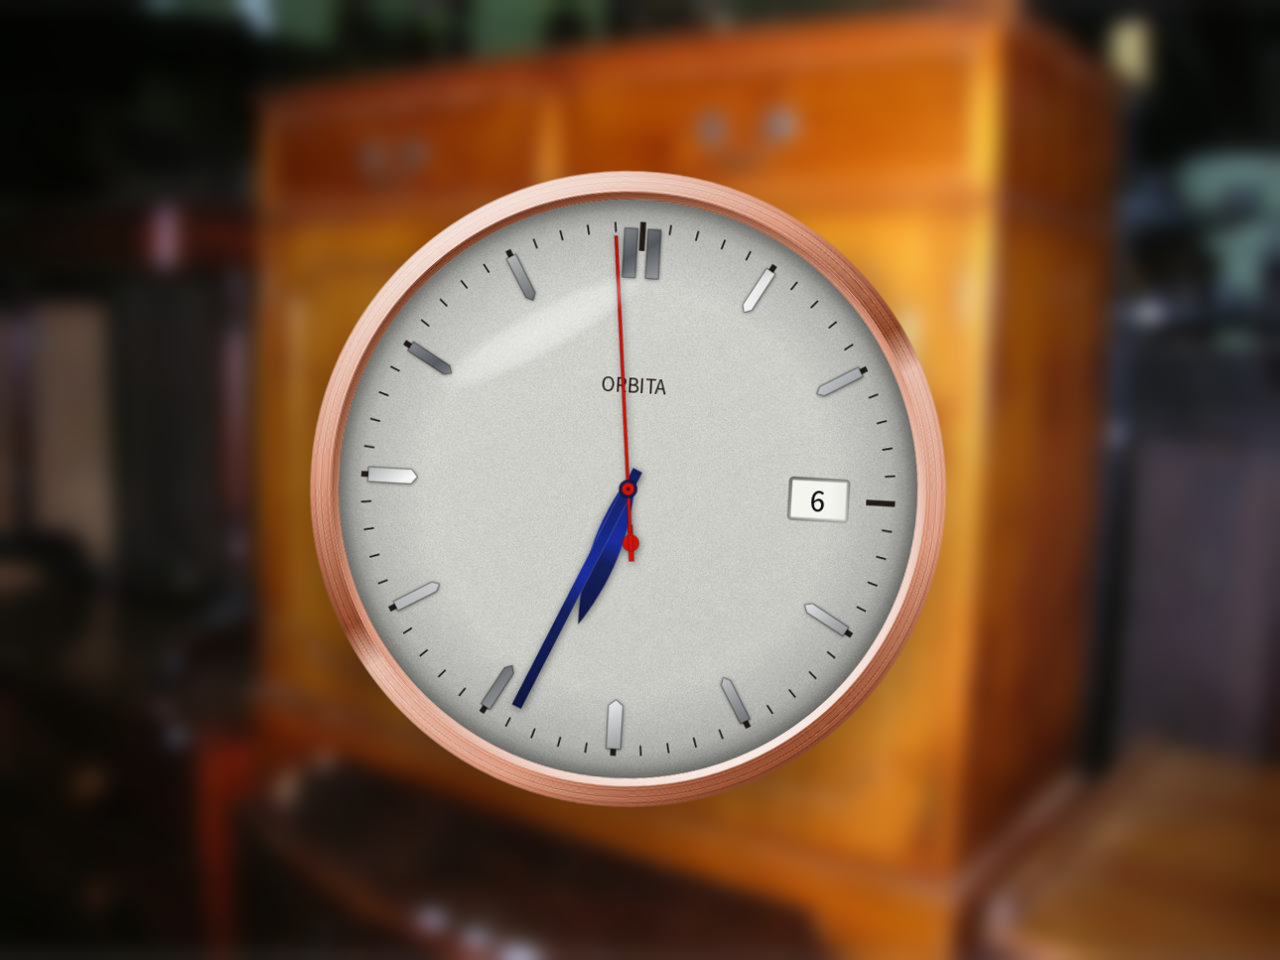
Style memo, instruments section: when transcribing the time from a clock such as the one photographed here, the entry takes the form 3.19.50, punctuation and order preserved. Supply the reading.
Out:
6.33.59
